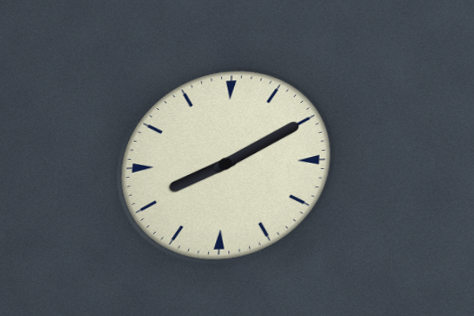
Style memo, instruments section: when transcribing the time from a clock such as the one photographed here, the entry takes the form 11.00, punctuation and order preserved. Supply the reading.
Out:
8.10
